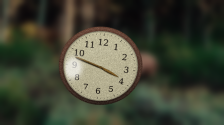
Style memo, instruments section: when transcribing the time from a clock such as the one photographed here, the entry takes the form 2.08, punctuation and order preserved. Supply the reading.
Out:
3.48
